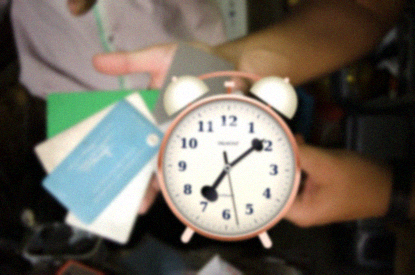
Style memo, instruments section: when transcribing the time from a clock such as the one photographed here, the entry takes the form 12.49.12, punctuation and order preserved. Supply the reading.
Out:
7.08.28
